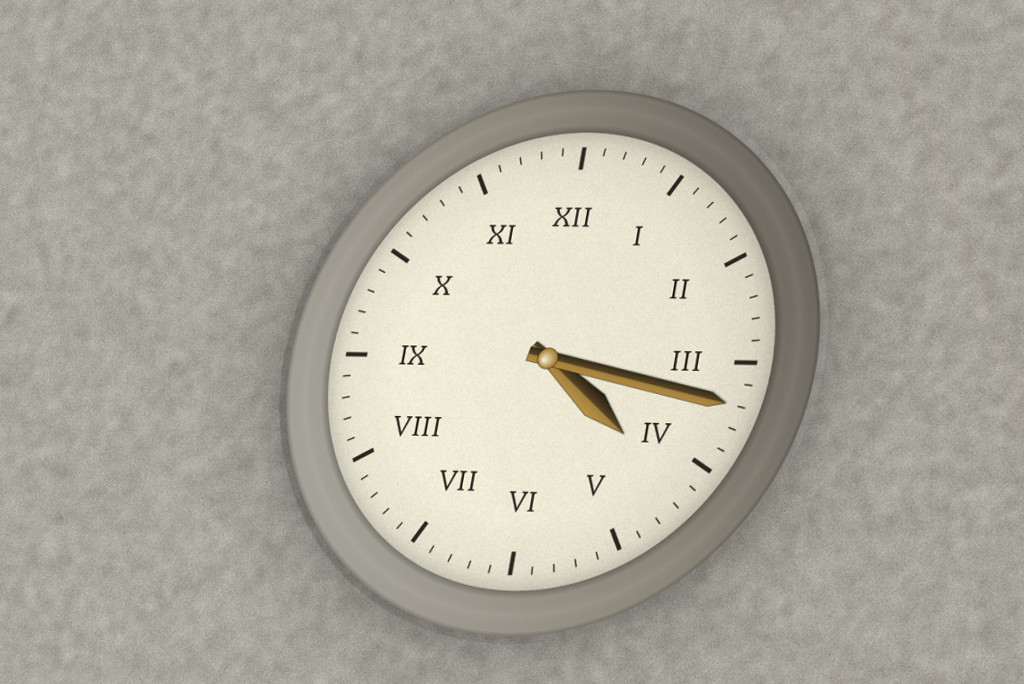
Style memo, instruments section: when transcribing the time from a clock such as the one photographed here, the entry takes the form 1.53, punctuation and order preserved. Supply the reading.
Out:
4.17
